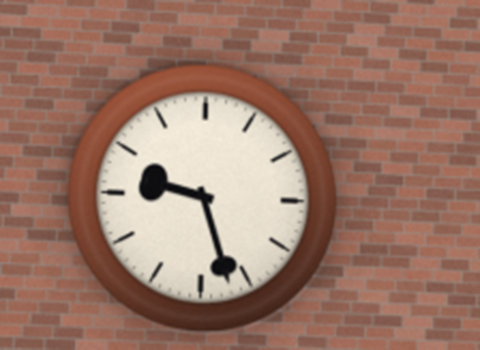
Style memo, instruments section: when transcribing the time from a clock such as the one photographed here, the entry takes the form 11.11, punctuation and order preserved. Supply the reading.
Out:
9.27
